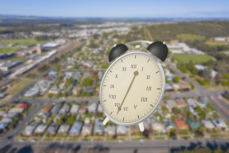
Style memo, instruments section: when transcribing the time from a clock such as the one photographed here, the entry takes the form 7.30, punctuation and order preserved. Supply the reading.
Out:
12.33
